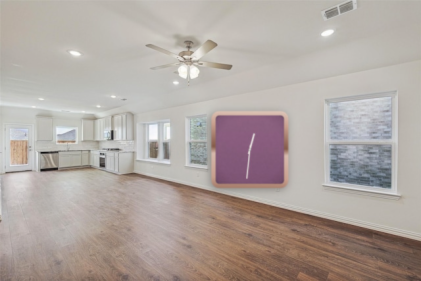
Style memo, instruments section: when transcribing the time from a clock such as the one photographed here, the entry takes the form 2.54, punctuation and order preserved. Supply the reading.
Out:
12.31
